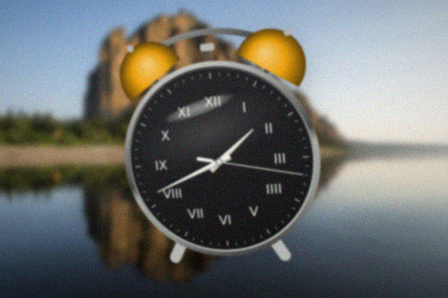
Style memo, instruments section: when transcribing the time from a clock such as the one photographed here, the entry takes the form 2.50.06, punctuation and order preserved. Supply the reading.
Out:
1.41.17
